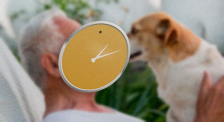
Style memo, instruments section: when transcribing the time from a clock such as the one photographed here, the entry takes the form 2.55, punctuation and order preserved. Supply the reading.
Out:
1.12
